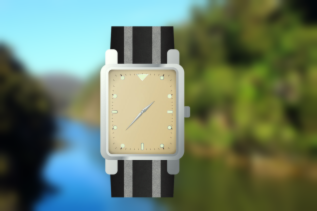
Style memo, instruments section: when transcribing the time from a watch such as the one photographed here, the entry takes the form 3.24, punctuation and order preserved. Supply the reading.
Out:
1.37
